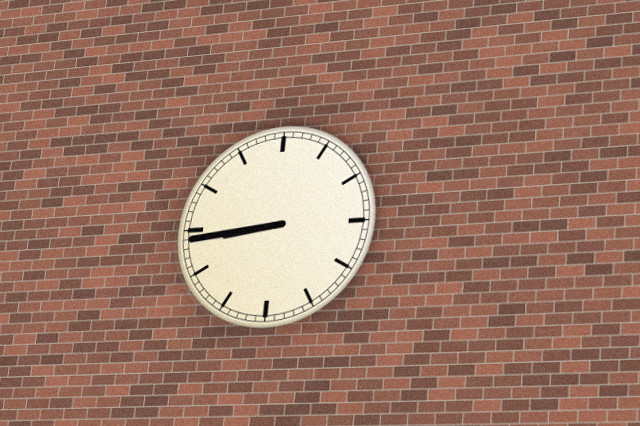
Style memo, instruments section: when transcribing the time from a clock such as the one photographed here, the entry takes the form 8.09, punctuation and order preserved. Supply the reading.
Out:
8.44
